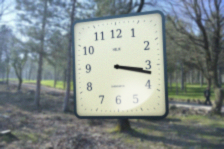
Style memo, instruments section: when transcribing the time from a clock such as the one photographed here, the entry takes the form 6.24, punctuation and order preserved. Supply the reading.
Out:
3.17
